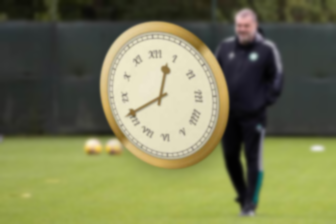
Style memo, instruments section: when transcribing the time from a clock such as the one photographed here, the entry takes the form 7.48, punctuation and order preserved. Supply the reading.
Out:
12.41
